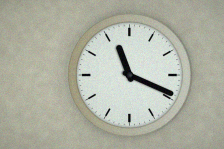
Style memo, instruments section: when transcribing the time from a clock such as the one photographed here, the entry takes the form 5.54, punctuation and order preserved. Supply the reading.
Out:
11.19
